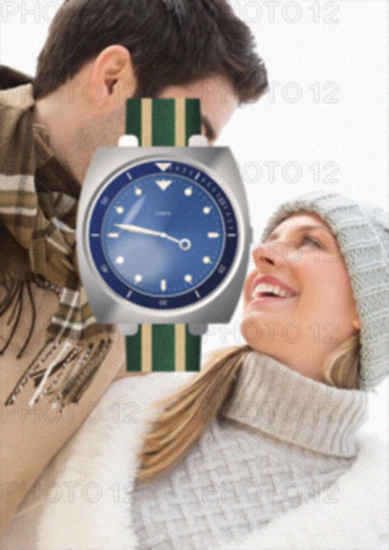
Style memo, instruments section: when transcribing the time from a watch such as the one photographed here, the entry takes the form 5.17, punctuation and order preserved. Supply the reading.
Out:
3.47
